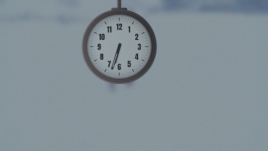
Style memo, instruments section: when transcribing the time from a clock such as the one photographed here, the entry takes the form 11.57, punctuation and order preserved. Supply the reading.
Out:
6.33
